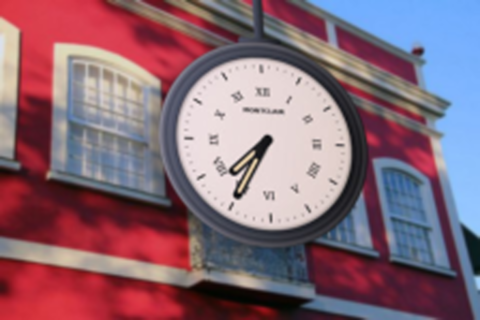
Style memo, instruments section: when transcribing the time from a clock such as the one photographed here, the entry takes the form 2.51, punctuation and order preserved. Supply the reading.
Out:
7.35
